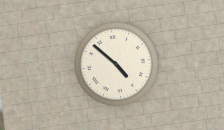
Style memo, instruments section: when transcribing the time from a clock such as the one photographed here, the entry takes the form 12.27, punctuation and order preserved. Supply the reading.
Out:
4.53
